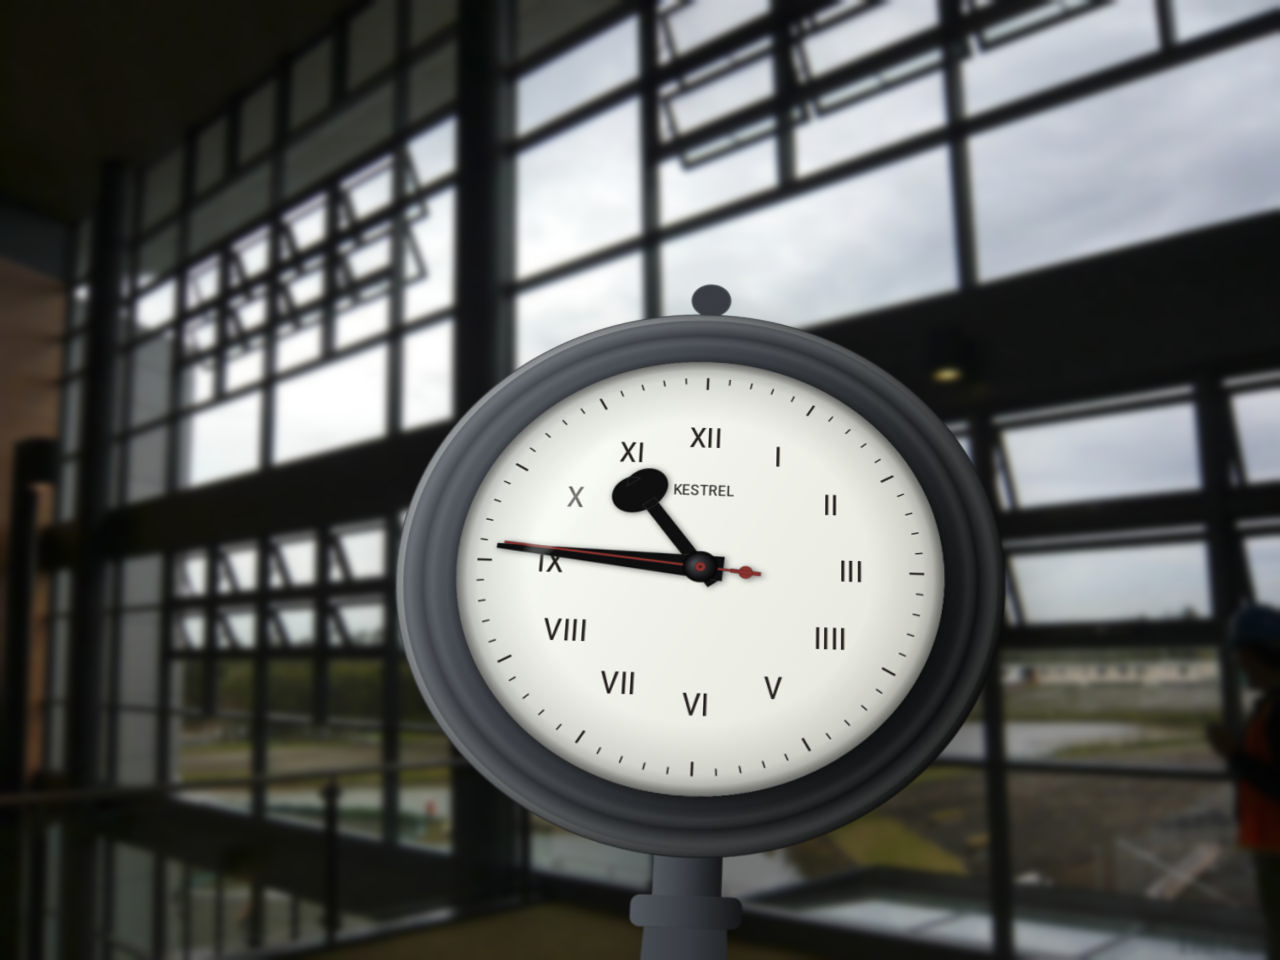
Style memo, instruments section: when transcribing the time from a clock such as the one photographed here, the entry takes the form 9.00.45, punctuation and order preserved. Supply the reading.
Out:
10.45.46
